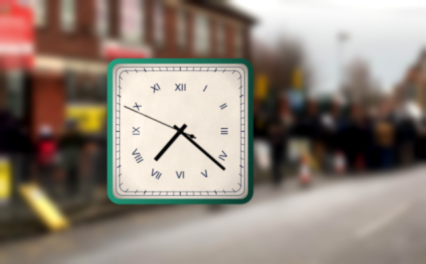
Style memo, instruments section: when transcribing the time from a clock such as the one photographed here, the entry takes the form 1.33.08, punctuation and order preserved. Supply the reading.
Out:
7.21.49
